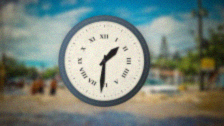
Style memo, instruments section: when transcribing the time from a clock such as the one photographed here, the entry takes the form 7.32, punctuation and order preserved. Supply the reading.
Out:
1.31
